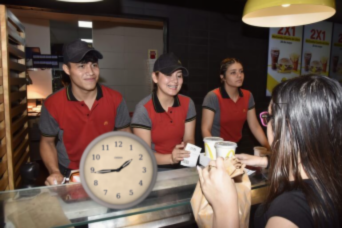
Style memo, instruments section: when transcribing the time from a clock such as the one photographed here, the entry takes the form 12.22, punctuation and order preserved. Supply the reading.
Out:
1.44
